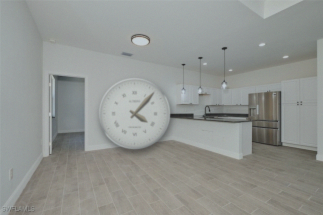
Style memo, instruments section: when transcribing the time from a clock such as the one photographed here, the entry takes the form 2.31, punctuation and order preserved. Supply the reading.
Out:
4.07
